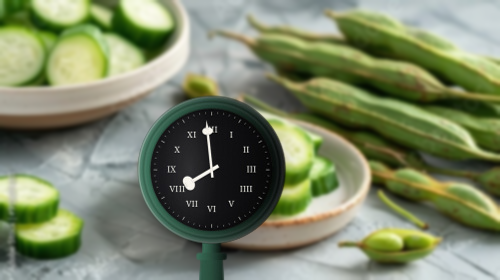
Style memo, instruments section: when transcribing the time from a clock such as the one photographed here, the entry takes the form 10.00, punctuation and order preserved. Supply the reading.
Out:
7.59
